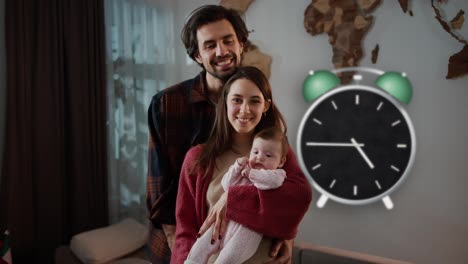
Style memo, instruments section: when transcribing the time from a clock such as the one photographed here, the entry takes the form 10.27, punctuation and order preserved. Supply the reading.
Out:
4.45
